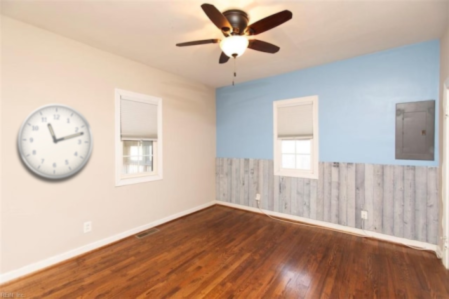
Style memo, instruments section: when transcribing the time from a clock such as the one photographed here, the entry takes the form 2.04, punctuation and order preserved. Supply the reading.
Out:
11.12
